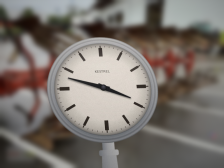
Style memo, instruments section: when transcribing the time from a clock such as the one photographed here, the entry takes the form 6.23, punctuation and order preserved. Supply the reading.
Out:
3.48
